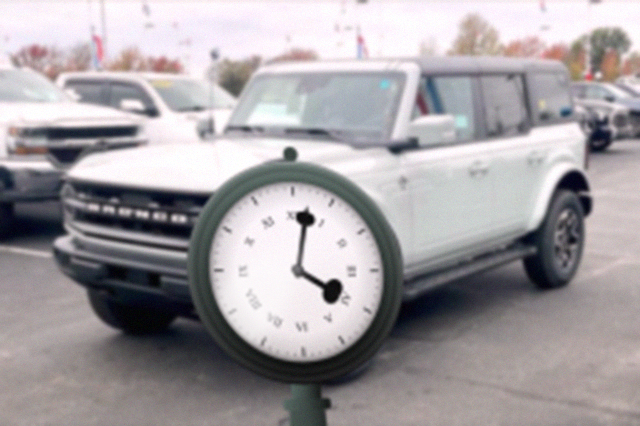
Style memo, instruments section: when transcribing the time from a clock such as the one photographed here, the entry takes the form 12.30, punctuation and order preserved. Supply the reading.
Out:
4.02
